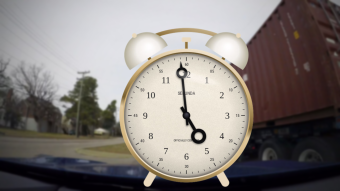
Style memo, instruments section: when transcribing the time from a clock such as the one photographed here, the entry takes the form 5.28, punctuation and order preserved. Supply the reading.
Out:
4.59
